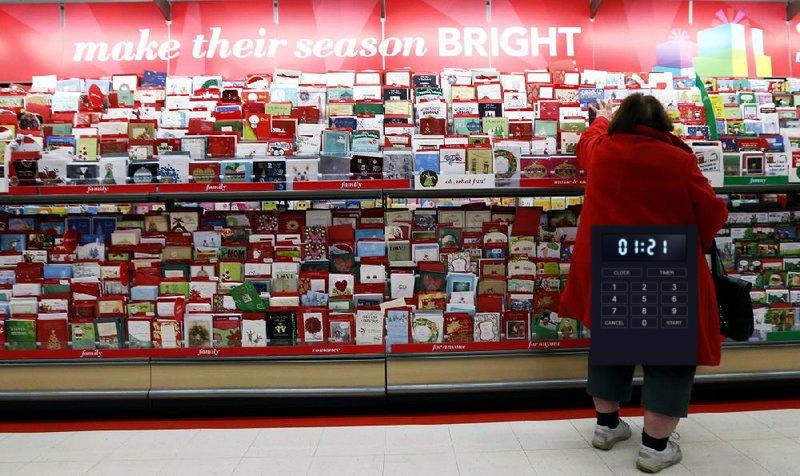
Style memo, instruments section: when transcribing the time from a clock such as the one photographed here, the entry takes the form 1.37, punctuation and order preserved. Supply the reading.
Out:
1.21
